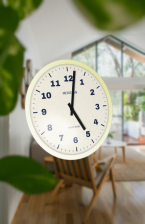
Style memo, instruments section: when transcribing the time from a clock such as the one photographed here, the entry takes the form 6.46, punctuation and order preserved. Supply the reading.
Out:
5.02
